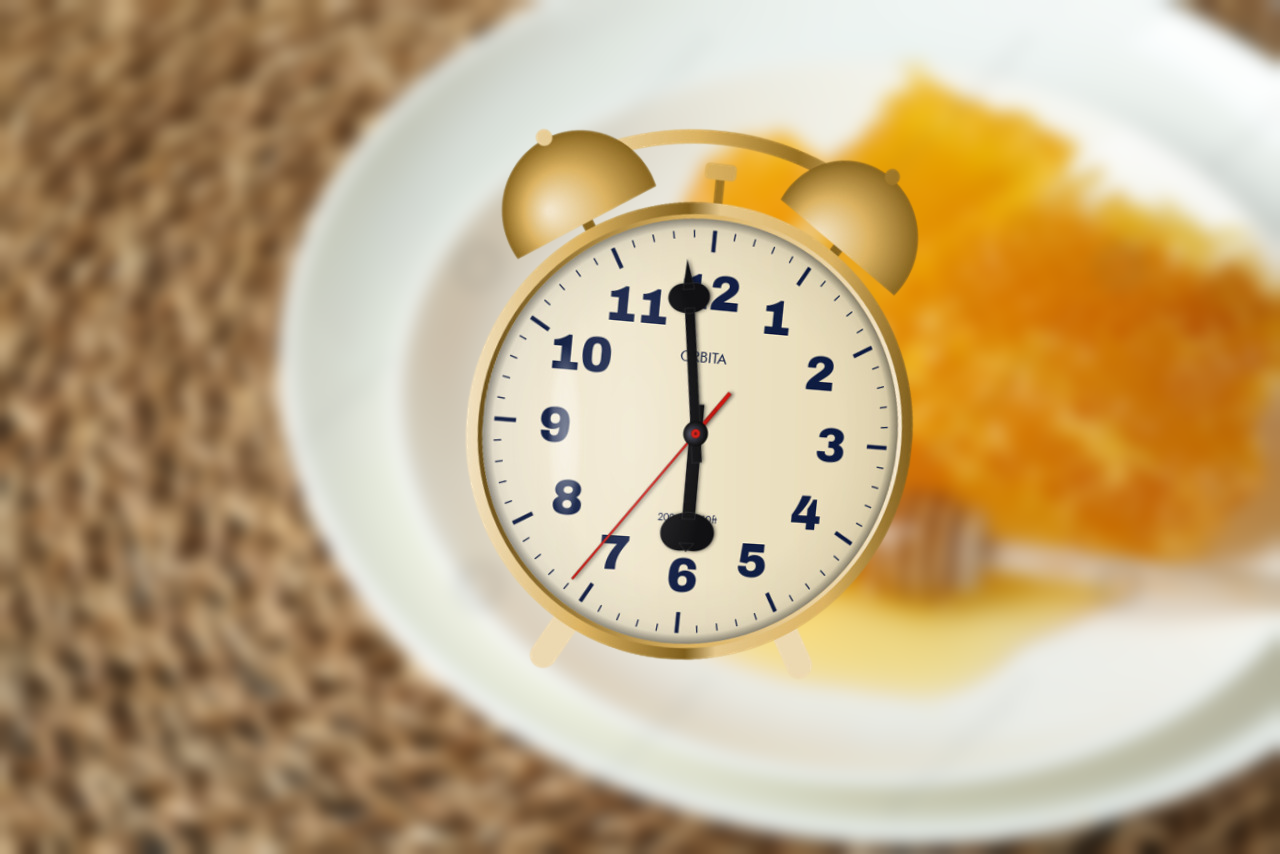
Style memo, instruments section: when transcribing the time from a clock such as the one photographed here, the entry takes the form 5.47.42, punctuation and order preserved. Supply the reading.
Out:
5.58.36
